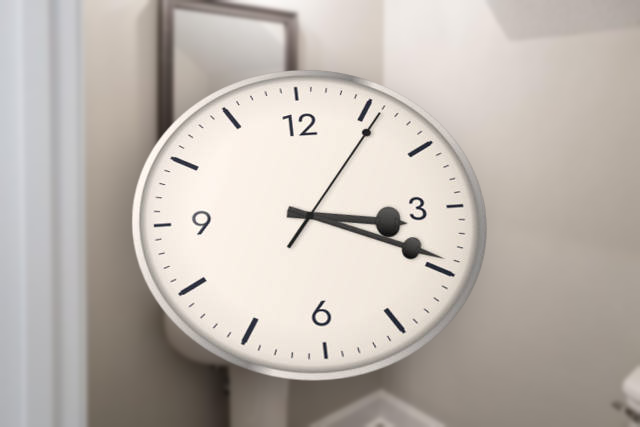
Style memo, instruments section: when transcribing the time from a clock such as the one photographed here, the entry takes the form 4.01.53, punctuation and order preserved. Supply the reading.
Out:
3.19.06
